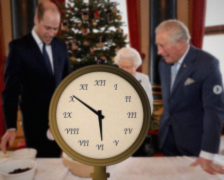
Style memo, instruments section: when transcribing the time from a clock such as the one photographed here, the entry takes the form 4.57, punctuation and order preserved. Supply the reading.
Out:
5.51
